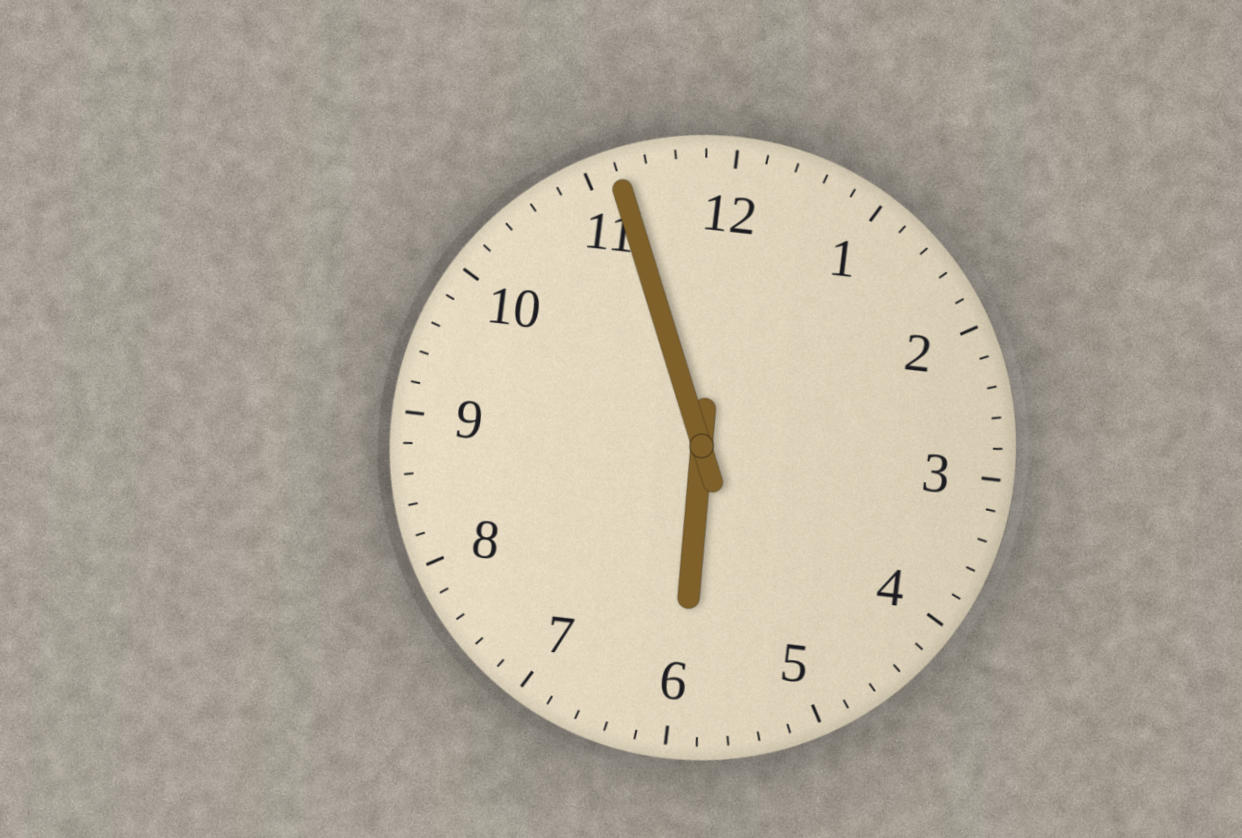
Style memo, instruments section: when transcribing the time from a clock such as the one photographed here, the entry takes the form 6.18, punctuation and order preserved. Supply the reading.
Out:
5.56
